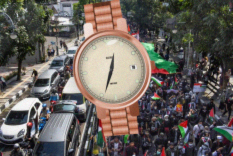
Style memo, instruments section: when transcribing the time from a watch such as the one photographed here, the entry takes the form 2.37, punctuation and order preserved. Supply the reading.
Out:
12.34
